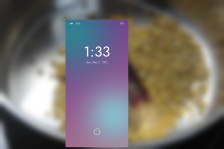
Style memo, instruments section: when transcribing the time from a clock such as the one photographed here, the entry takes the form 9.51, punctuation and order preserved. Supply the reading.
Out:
1.33
